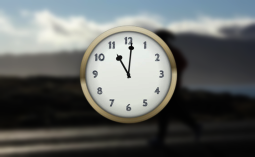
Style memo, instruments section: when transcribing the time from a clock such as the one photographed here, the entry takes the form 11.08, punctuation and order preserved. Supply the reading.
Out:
11.01
